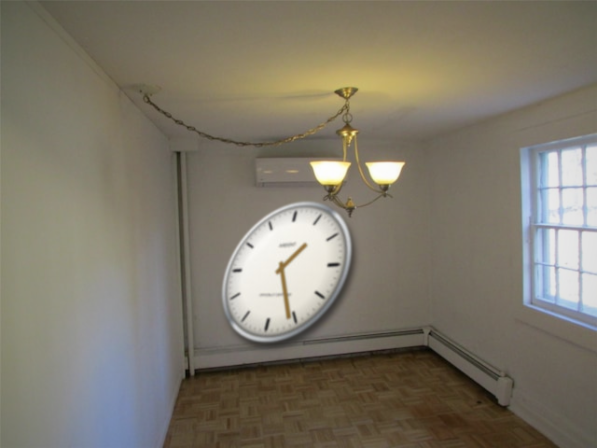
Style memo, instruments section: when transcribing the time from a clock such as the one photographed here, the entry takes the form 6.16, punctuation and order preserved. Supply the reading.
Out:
1.26
